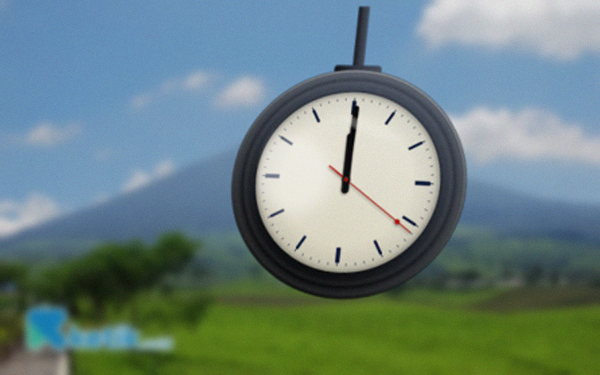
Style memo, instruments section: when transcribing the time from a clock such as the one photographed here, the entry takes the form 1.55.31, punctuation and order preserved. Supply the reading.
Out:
12.00.21
